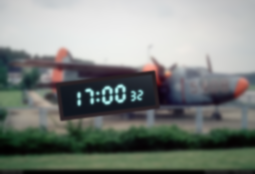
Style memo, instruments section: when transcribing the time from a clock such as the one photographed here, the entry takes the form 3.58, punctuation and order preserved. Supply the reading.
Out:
17.00
